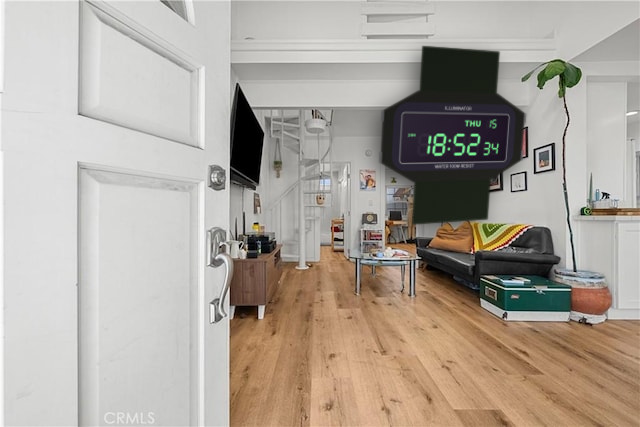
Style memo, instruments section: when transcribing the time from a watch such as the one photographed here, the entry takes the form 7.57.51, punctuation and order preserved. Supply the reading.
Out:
18.52.34
